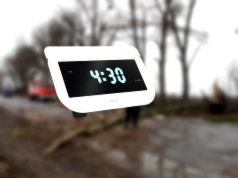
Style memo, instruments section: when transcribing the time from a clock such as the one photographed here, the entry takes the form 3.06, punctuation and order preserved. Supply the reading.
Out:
4.30
